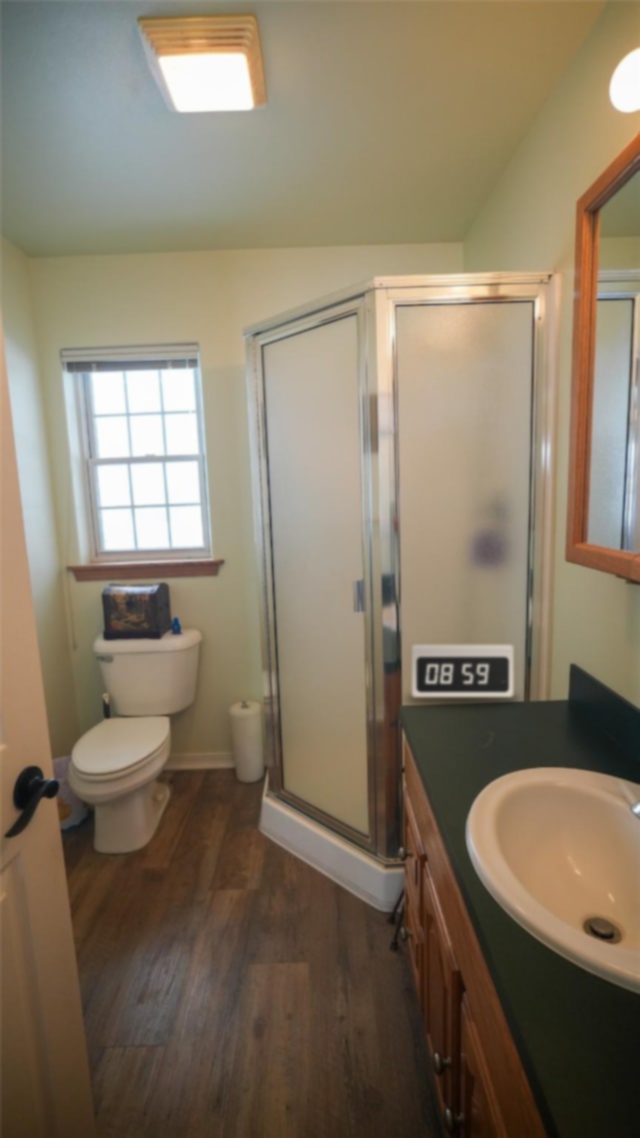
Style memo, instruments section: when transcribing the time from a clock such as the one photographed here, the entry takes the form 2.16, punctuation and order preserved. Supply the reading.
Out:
8.59
